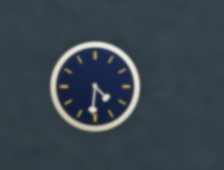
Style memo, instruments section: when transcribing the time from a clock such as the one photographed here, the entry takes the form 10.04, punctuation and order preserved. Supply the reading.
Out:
4.31
